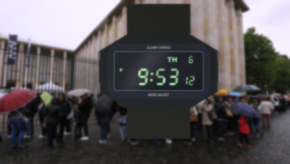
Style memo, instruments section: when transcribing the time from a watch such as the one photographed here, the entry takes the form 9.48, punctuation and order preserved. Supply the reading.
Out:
9.53
